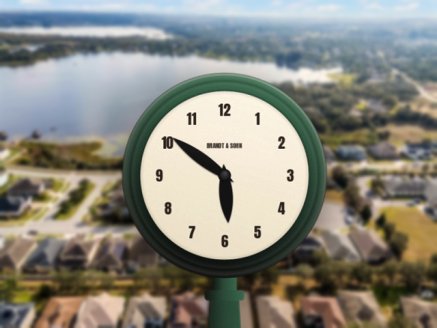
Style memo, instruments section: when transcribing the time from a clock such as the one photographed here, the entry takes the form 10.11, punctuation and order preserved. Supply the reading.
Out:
5.51
